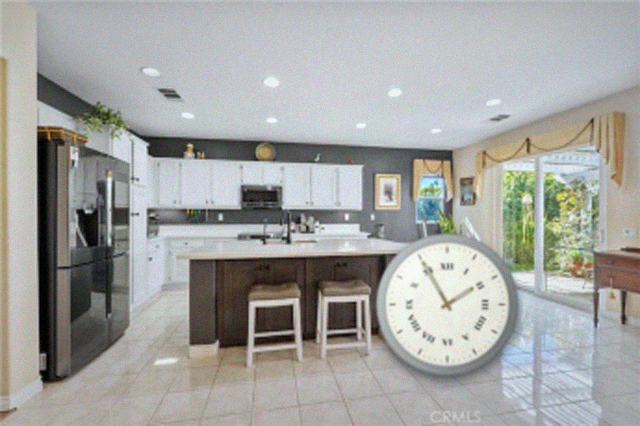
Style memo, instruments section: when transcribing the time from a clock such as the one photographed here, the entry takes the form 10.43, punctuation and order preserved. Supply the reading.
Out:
1.55
